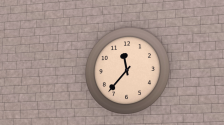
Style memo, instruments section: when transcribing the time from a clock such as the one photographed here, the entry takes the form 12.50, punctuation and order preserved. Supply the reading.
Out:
11.37
